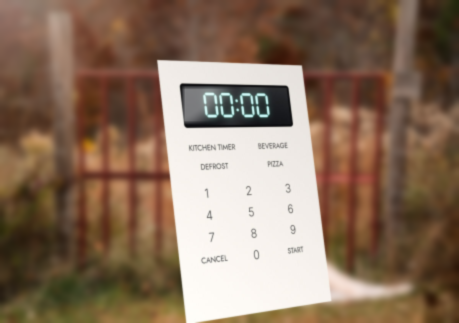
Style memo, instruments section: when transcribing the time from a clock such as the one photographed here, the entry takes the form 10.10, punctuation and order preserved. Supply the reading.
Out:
0.00
